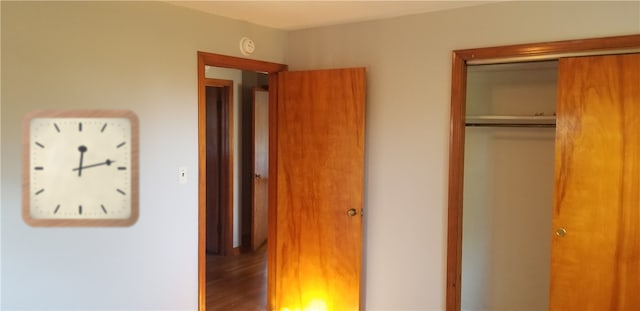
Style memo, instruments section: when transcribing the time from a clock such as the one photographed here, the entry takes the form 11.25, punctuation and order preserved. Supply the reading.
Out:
12.13
